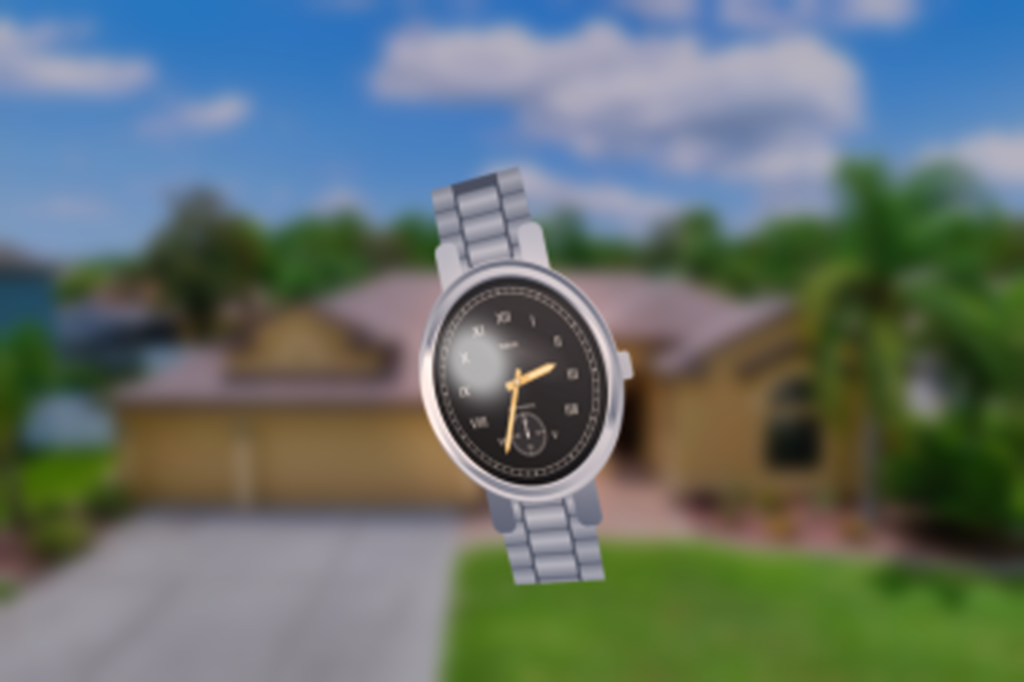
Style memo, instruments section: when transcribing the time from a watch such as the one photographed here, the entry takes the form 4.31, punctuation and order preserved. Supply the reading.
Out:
2.34
